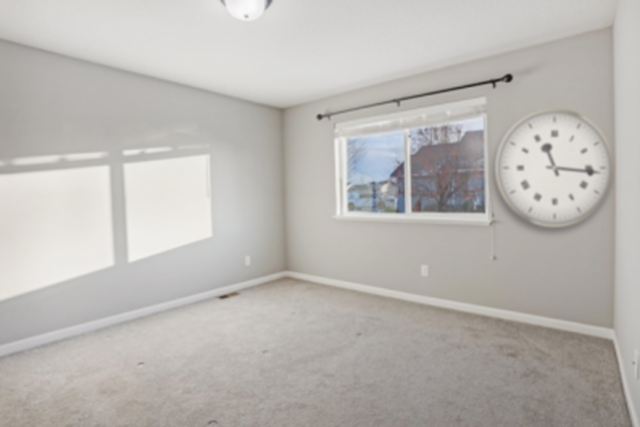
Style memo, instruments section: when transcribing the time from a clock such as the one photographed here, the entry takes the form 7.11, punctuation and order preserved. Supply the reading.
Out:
11.16
